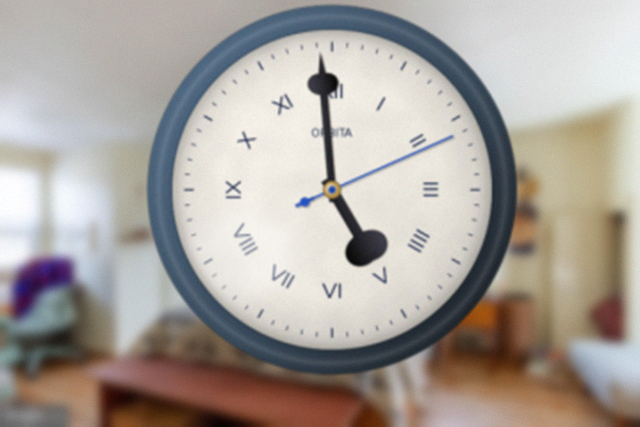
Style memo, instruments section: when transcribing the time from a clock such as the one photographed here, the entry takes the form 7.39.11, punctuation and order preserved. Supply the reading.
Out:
4.59.11
